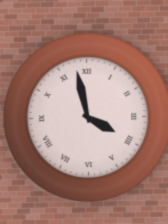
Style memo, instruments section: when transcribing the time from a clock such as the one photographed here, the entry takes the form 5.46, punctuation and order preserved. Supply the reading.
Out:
3.58
